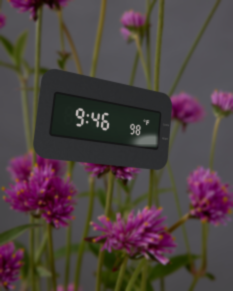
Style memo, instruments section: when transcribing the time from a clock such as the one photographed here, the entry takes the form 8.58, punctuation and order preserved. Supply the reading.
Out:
9.46
